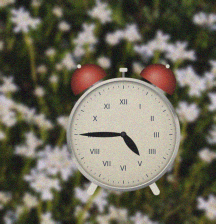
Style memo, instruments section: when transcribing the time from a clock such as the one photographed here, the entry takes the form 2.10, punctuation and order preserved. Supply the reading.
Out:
4.45
